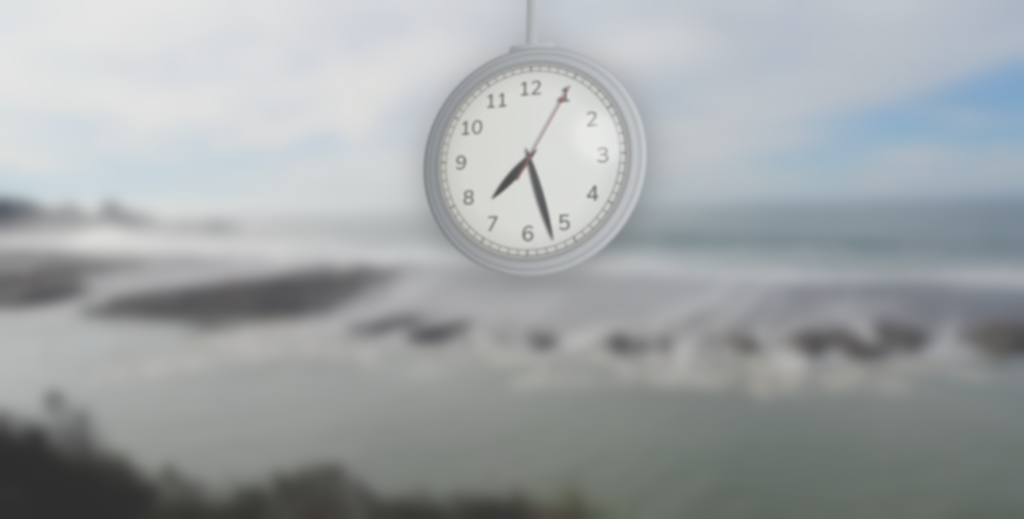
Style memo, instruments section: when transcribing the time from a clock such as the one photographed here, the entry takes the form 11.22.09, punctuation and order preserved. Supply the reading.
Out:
7.27.05
